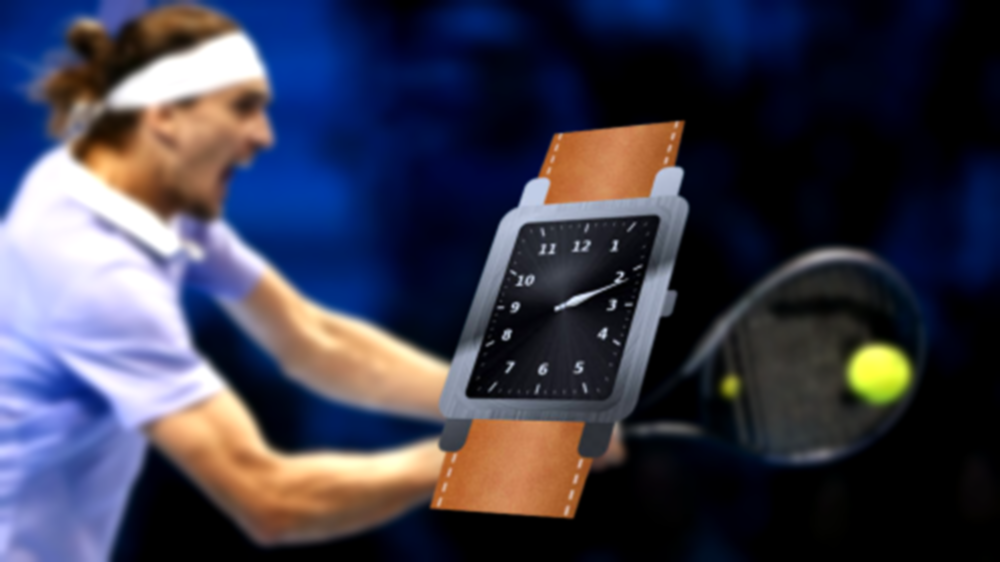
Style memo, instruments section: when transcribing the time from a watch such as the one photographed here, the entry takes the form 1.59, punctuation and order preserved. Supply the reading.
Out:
2.11
